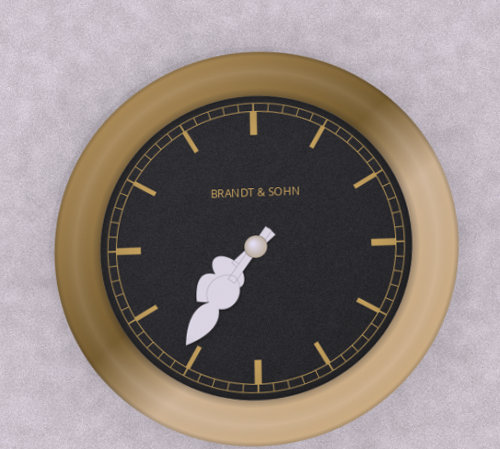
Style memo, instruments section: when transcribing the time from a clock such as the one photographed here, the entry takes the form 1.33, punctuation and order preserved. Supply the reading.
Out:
7.36
